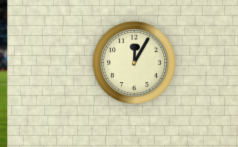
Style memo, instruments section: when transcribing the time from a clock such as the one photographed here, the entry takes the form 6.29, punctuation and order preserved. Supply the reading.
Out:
12.05
